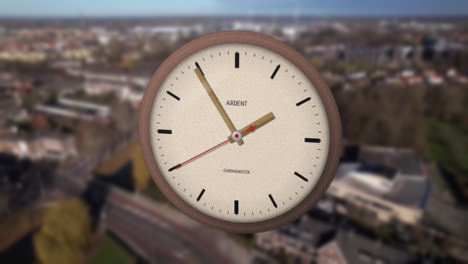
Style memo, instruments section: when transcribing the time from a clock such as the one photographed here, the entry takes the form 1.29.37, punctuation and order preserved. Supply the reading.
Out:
1.54.40
